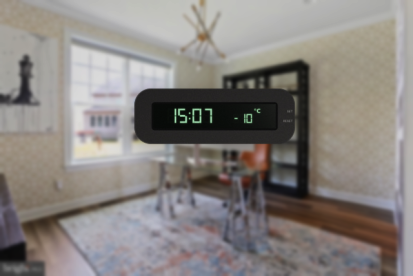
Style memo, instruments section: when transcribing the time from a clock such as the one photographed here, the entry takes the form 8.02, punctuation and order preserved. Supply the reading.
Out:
15.07
